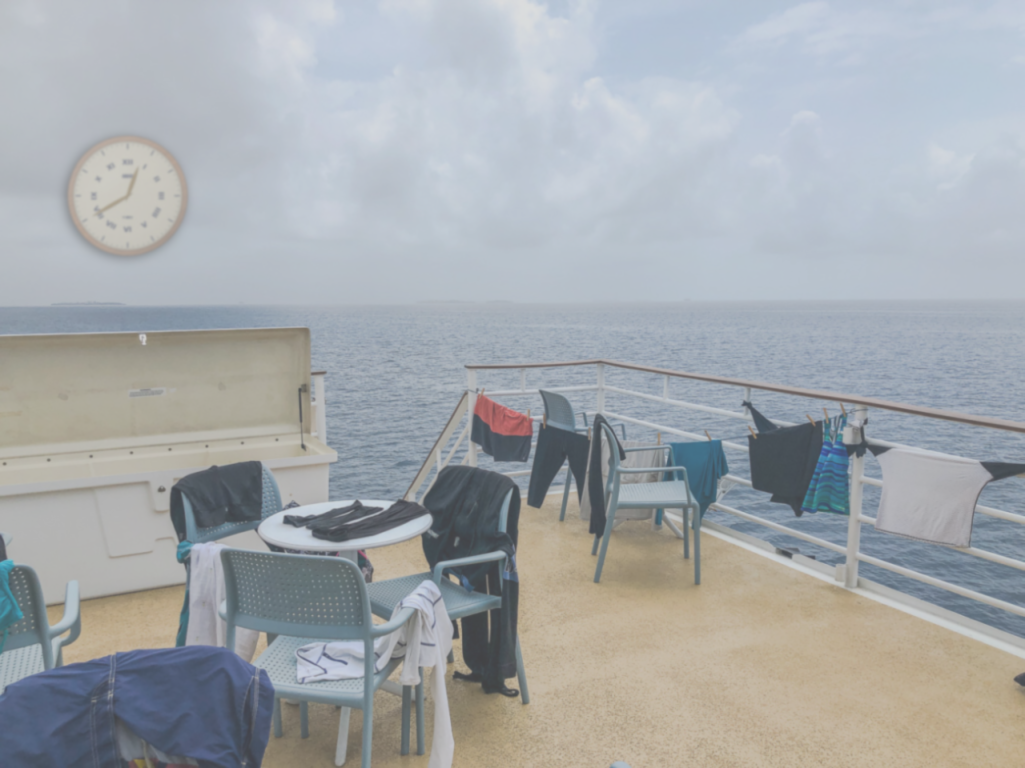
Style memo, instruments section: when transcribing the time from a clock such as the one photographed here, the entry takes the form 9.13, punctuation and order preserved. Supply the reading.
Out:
12.40
